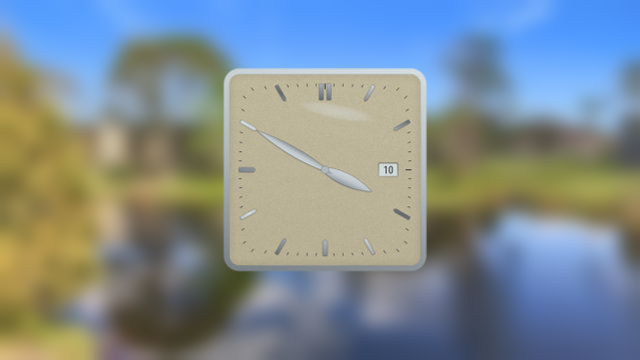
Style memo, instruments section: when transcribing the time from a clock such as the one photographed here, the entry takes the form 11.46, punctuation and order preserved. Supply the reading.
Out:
3.50
